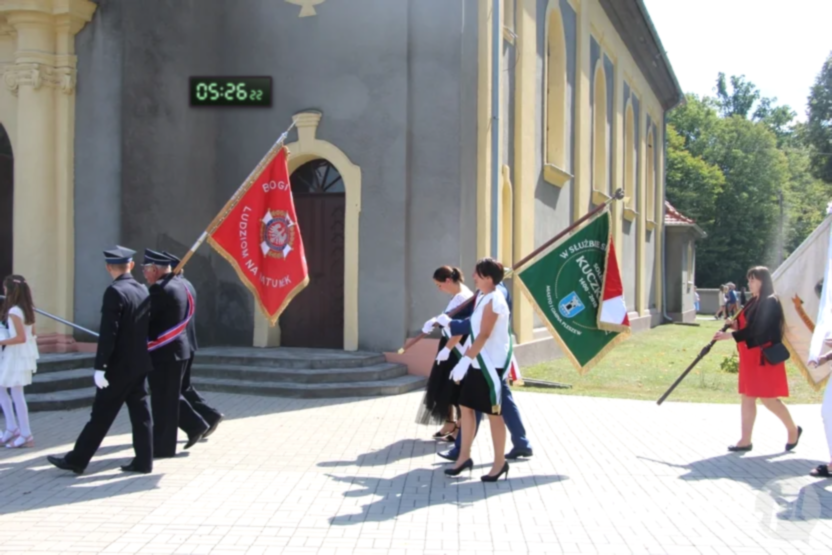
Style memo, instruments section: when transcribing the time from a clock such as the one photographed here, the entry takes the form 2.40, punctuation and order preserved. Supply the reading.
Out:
5.26
